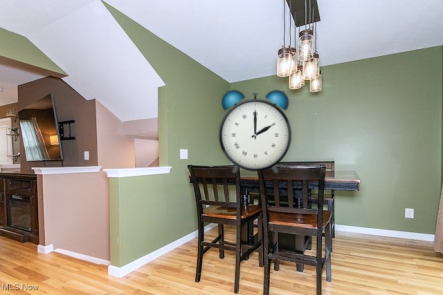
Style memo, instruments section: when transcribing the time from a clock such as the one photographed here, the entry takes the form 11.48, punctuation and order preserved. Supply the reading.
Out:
2.00
